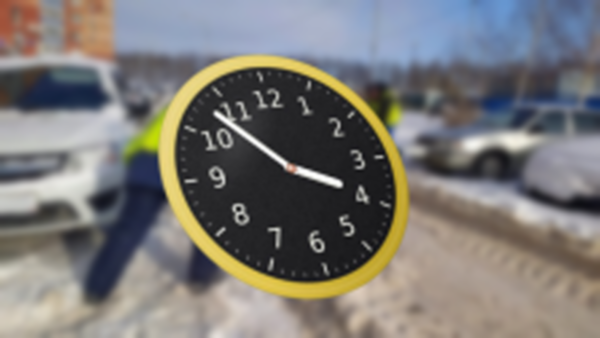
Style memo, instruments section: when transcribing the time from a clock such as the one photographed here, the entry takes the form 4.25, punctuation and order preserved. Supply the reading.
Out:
3.53
